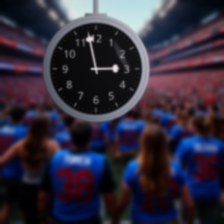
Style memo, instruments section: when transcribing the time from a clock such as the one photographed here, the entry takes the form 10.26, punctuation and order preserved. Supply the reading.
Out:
2.58
